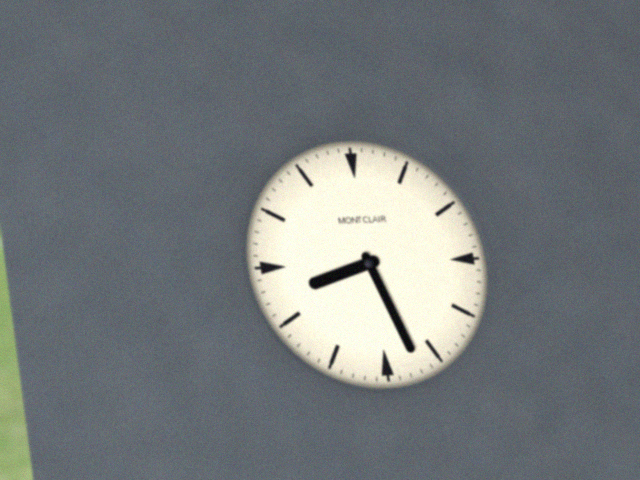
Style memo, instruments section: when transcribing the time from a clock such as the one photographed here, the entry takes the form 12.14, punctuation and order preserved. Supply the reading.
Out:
8.27
